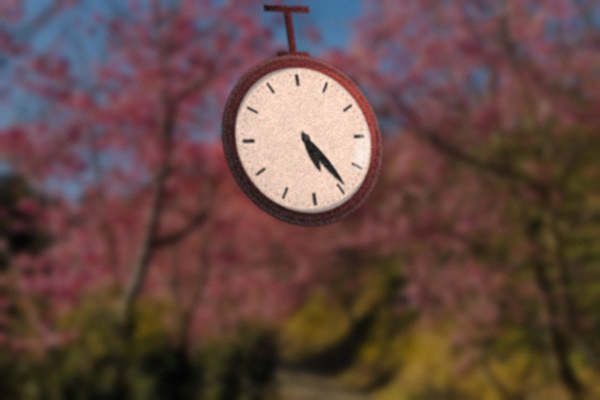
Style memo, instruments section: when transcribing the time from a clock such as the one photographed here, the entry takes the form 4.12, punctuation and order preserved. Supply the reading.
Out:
5.24
